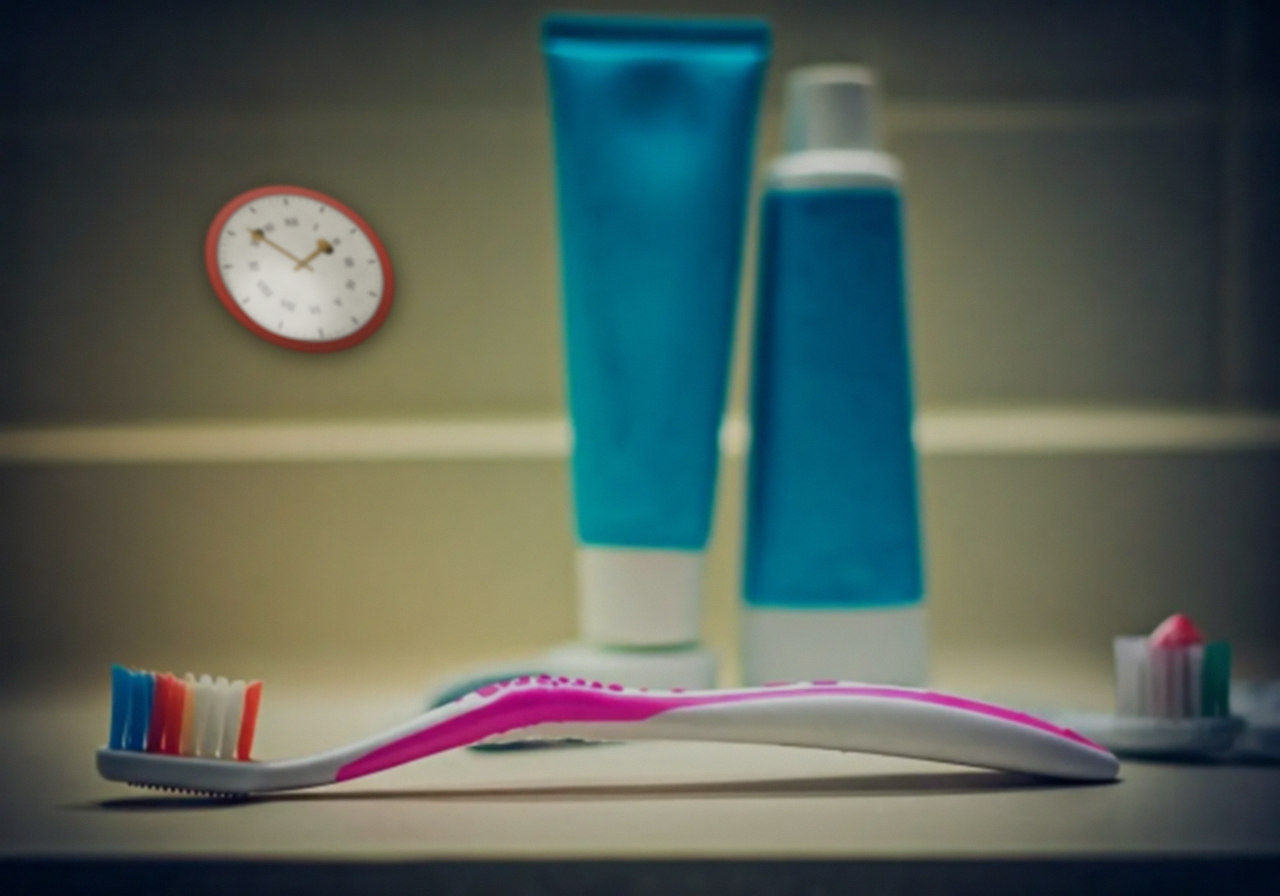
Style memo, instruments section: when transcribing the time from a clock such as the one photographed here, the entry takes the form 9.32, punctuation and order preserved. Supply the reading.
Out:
1.52
